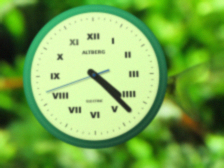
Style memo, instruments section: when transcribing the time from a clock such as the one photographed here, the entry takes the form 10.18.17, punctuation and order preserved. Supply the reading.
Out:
4.22.42
